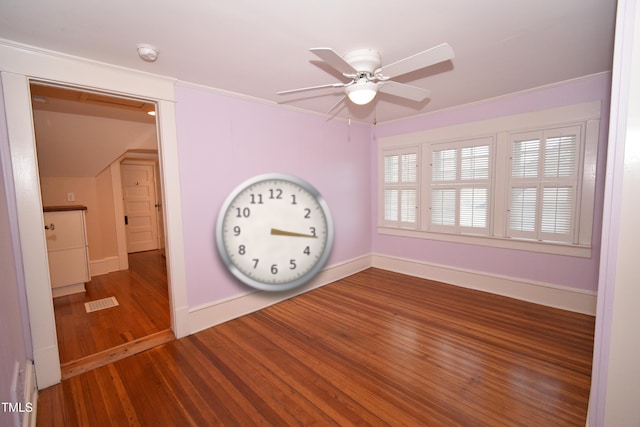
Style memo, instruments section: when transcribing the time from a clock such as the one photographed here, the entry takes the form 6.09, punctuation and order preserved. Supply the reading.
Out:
3.16
